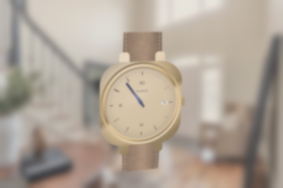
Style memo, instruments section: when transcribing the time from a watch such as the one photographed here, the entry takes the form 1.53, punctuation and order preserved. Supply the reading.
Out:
10.54
